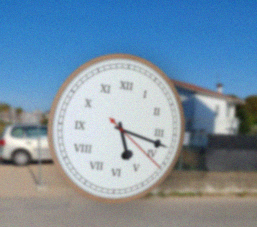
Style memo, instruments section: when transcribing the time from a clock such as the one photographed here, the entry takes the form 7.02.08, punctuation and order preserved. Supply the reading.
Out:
5.17.21
